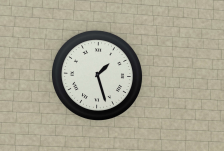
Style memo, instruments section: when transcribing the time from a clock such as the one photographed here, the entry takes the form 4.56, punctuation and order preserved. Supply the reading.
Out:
1.27
